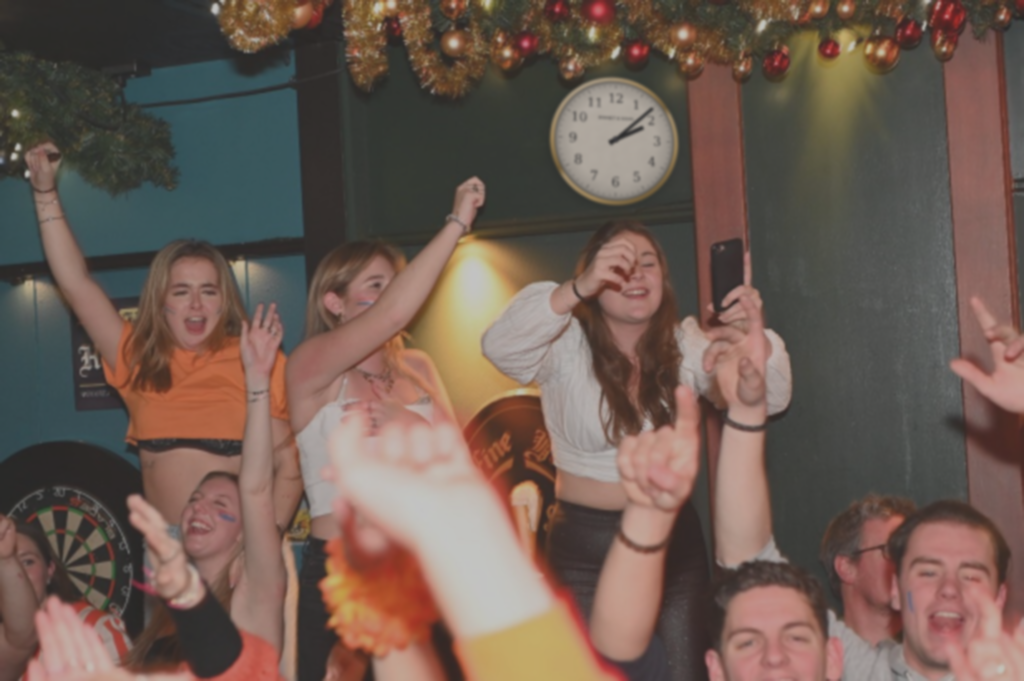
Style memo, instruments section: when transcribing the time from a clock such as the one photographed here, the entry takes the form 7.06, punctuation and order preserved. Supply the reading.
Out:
2.08
